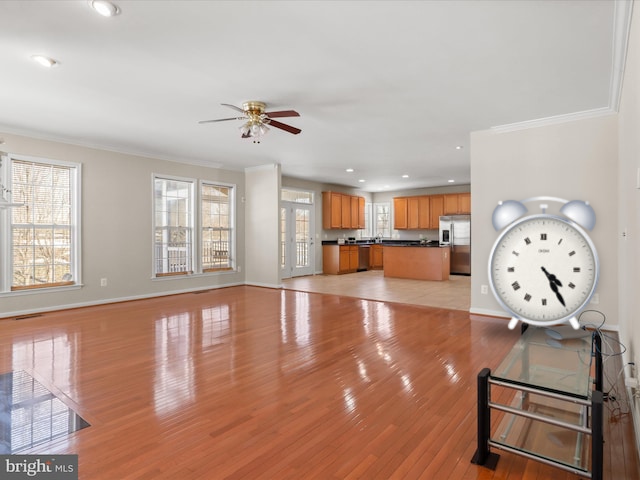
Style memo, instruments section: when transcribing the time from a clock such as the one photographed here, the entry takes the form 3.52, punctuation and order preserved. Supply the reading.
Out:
4.25
